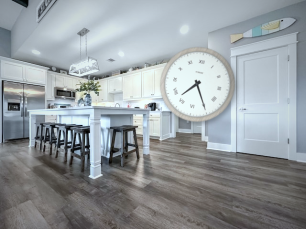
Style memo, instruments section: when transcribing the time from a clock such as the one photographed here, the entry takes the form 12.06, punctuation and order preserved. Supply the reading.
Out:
7.25
